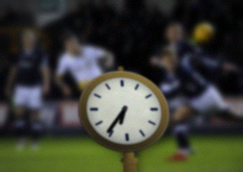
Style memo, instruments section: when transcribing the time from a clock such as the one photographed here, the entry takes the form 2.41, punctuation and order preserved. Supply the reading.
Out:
6.36
